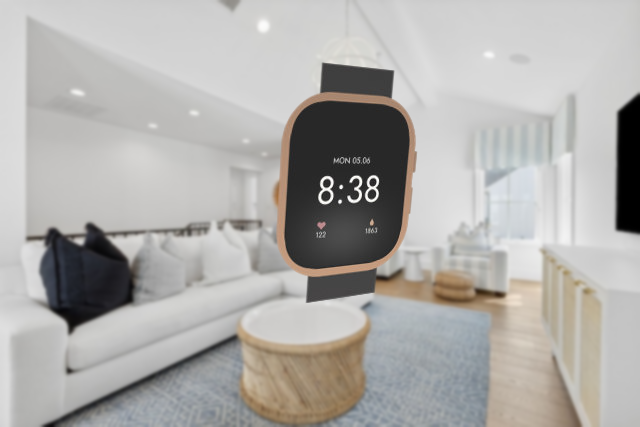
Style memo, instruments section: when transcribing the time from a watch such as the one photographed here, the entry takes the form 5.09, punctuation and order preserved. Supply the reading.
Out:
8.38
